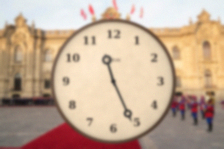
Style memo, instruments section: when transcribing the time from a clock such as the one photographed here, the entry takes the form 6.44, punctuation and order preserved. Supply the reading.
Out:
11.26
